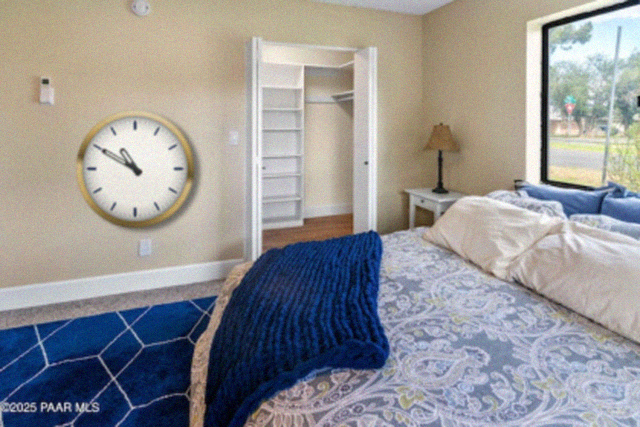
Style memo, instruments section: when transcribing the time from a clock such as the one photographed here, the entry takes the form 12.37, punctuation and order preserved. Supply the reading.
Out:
10.50
